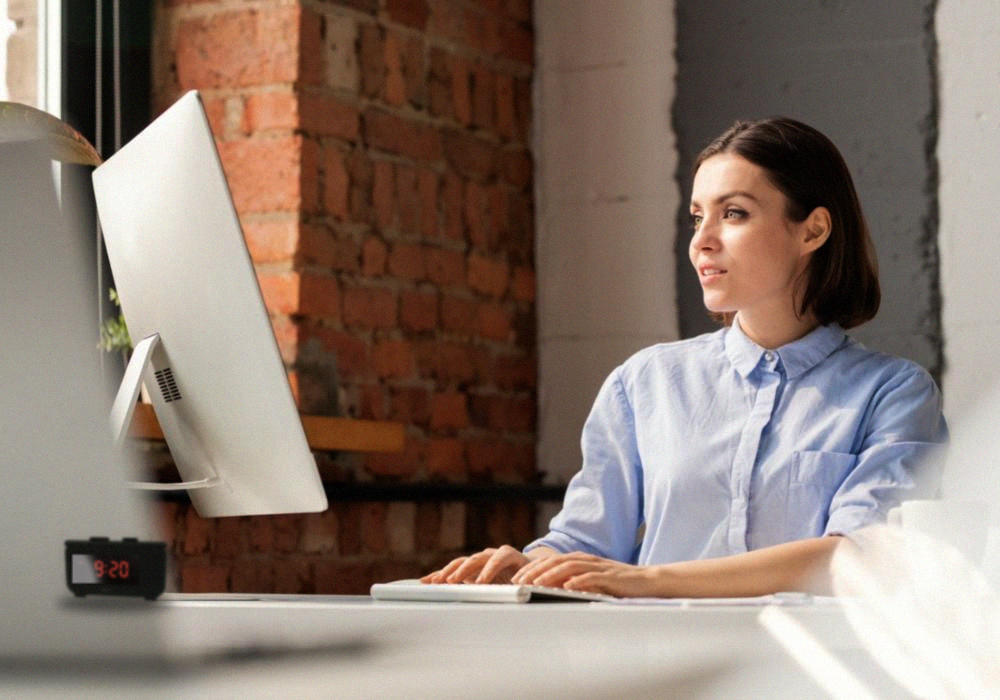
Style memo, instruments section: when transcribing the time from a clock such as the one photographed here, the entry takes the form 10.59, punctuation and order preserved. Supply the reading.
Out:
9.20
